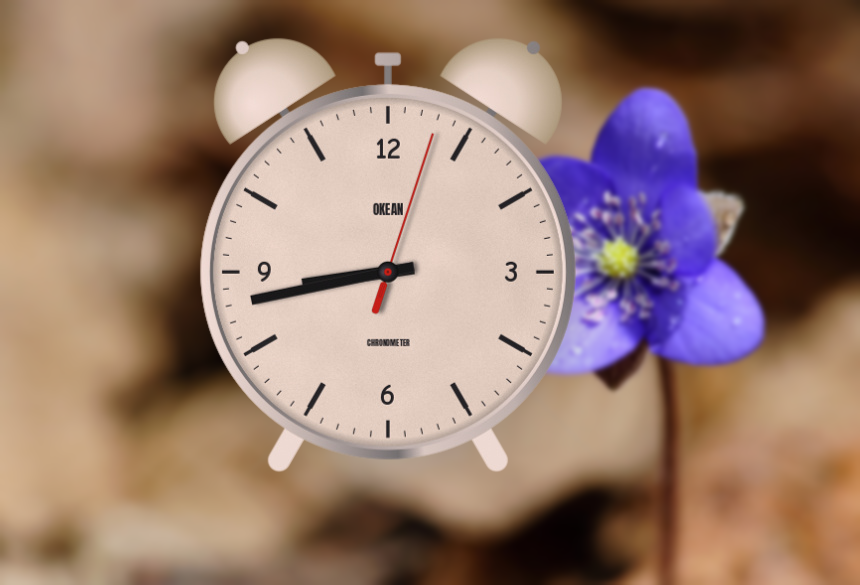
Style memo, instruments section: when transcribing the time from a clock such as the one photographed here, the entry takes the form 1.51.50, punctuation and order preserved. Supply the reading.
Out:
8.43.03
